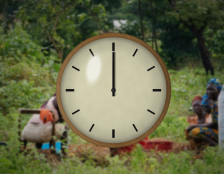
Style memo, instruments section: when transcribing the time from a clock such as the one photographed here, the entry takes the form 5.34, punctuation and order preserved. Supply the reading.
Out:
12.00
